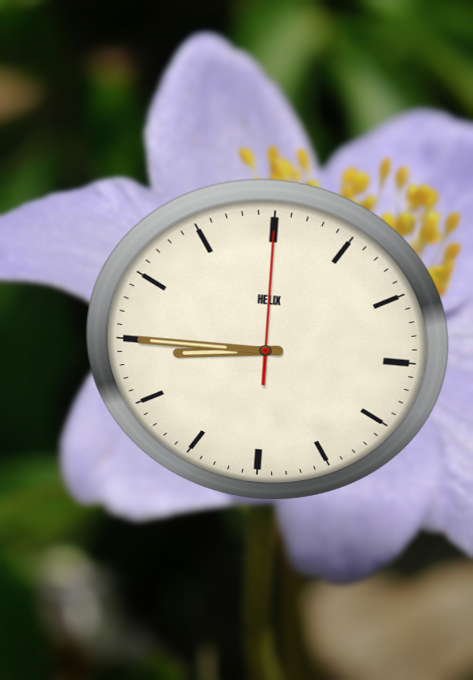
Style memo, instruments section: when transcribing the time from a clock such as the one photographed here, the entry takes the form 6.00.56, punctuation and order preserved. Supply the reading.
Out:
8.45.00
